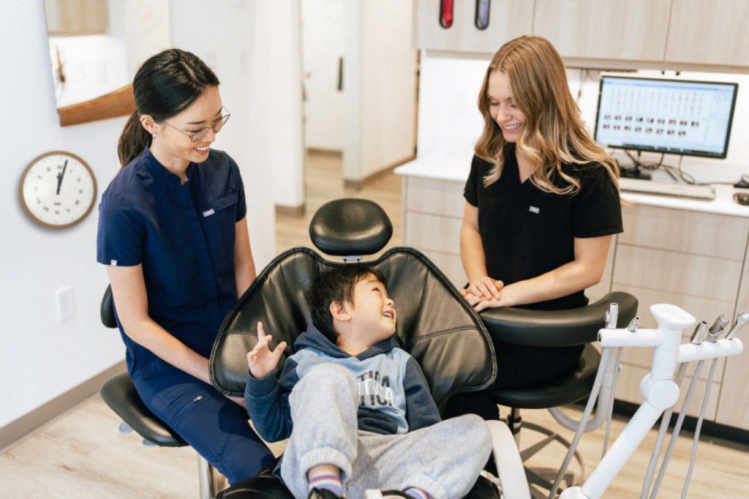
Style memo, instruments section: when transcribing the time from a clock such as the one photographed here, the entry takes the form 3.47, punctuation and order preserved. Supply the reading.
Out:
12.02
